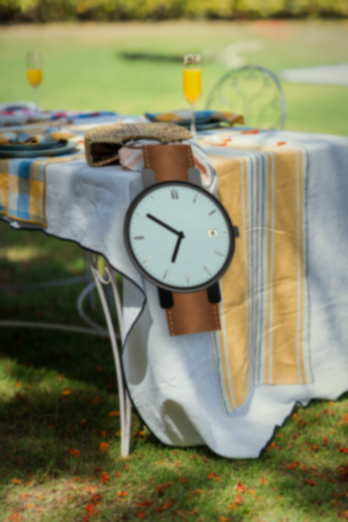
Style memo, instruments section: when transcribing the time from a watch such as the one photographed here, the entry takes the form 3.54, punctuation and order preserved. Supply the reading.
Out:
6.51
